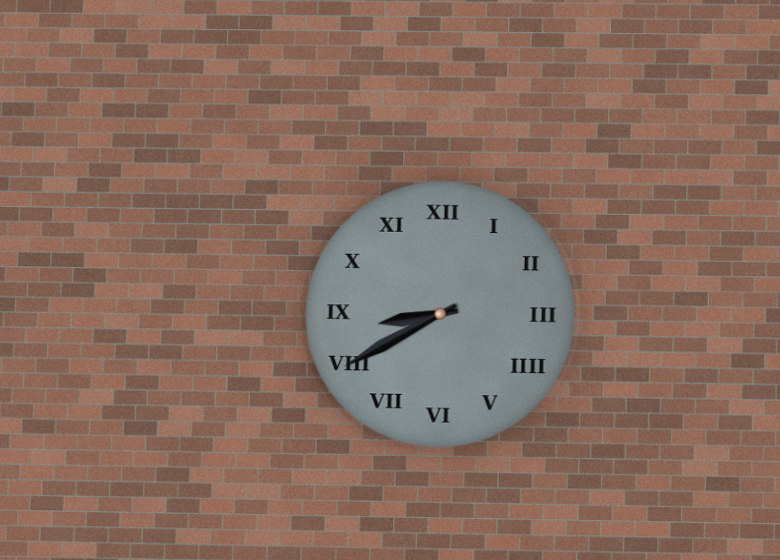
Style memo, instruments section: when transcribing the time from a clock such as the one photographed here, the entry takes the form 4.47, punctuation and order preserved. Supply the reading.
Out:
8.40
